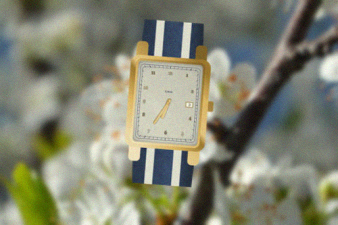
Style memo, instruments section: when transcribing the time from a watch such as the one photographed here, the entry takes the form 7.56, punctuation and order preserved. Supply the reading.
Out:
6.35
